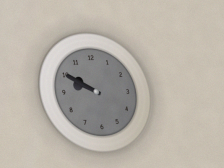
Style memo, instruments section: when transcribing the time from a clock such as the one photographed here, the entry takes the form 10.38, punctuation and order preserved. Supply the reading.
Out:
9.50
